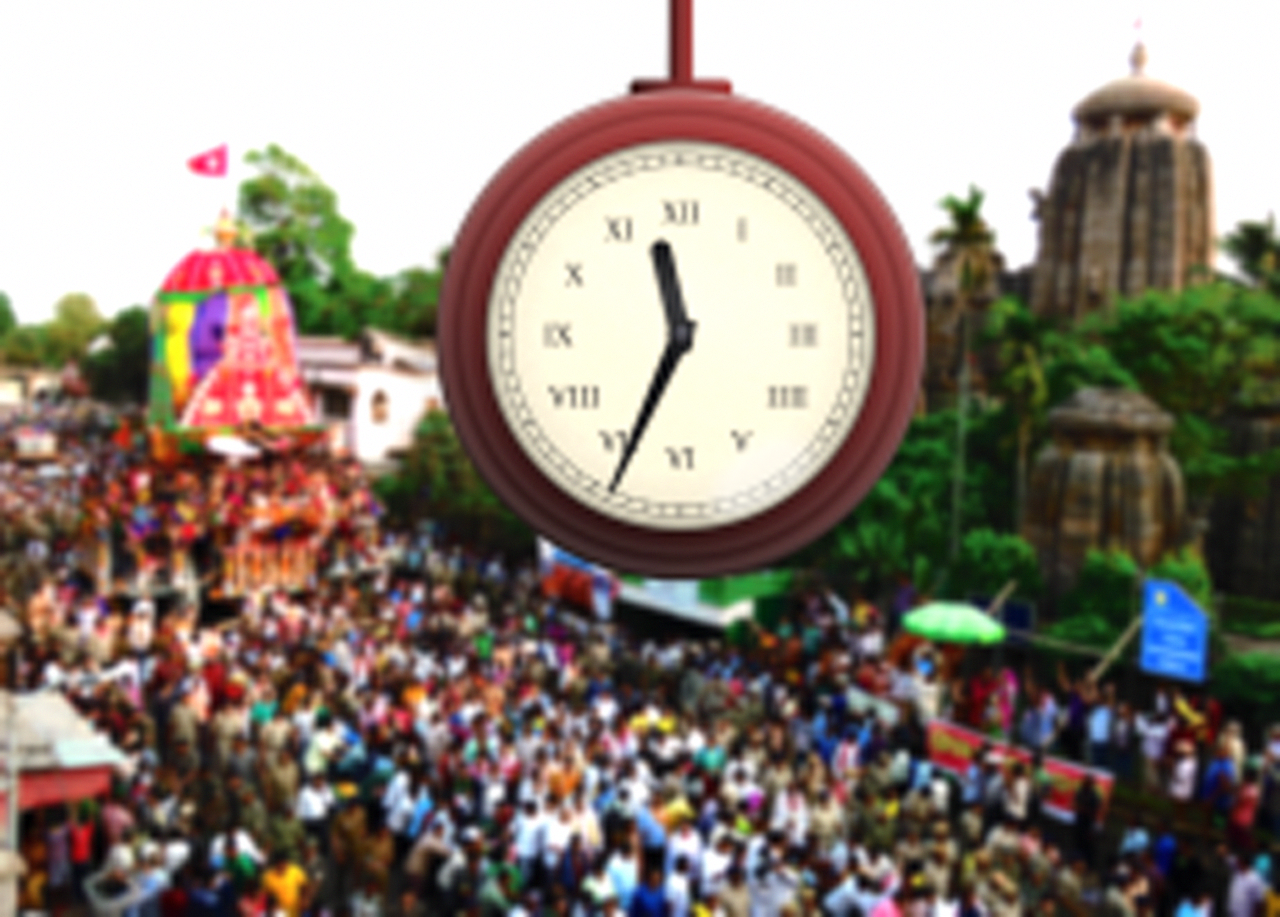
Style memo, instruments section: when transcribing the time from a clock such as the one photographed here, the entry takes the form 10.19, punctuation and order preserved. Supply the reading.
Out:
11.34
